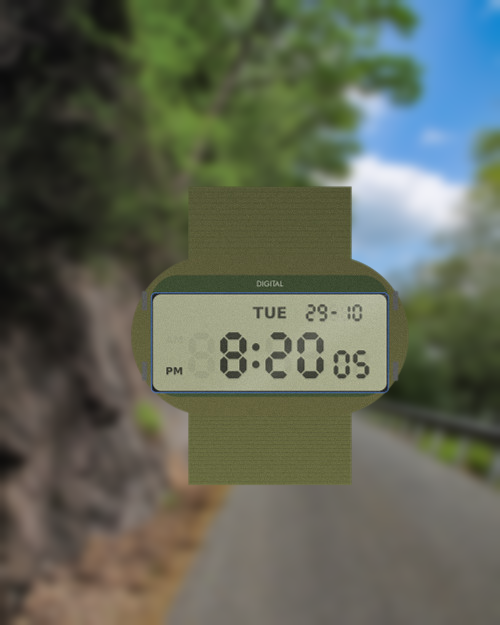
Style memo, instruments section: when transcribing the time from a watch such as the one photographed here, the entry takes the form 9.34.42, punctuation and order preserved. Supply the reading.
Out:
8.20.05
